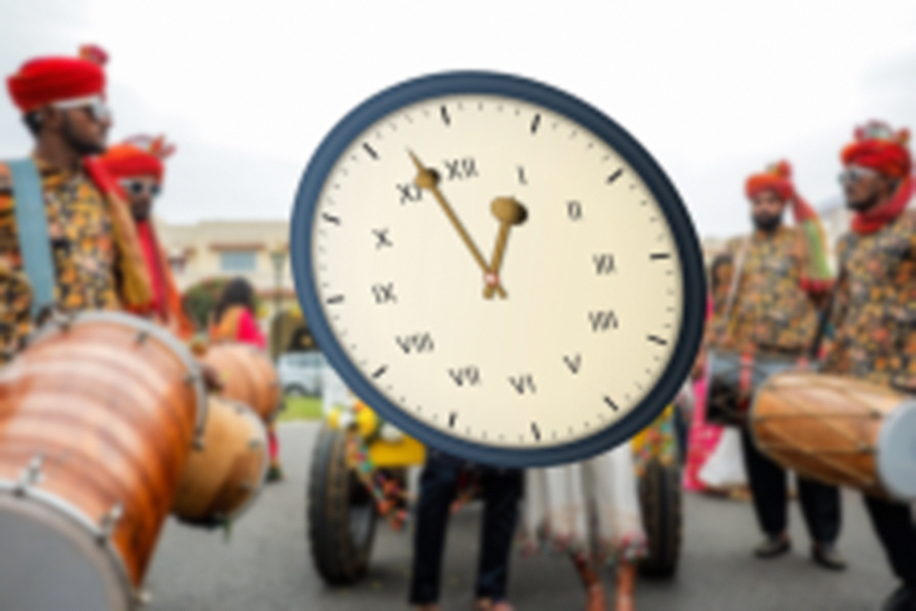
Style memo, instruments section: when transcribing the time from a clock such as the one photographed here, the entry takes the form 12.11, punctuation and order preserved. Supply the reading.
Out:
12.57
